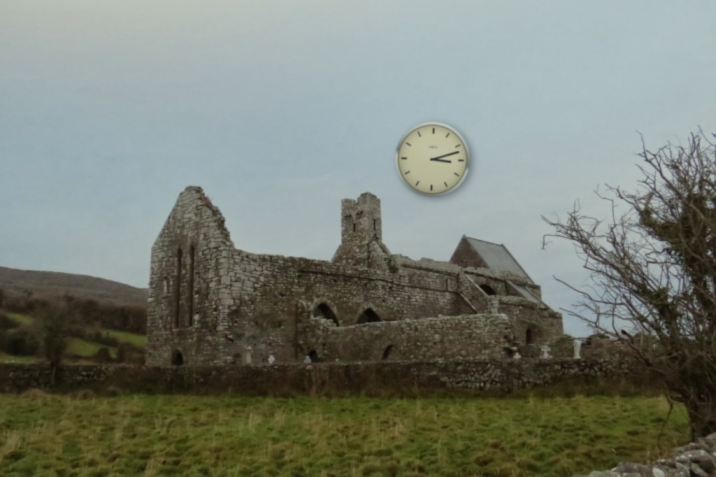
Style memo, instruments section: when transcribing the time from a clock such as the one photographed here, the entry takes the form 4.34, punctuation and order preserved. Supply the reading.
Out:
3.12
